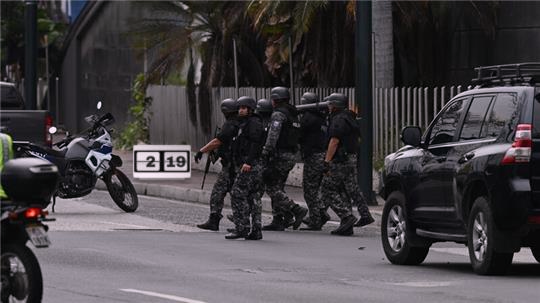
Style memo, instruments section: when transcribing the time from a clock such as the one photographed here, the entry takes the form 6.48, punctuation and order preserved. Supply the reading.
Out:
2.19
